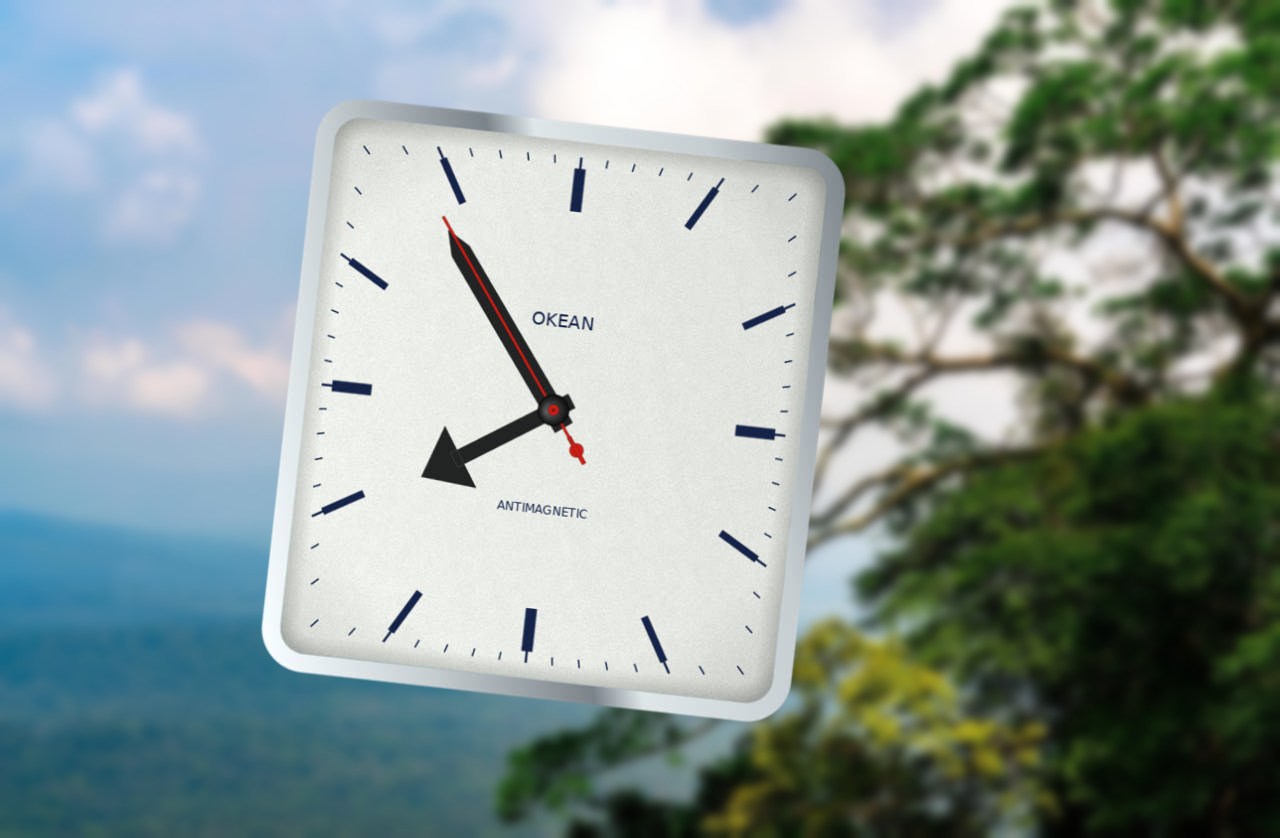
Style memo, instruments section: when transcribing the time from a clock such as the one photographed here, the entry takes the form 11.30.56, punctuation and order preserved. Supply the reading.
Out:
7.53.54
